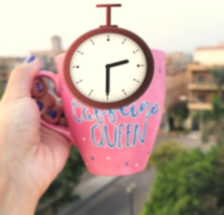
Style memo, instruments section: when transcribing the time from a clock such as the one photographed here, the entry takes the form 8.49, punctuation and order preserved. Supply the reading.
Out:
2.30
